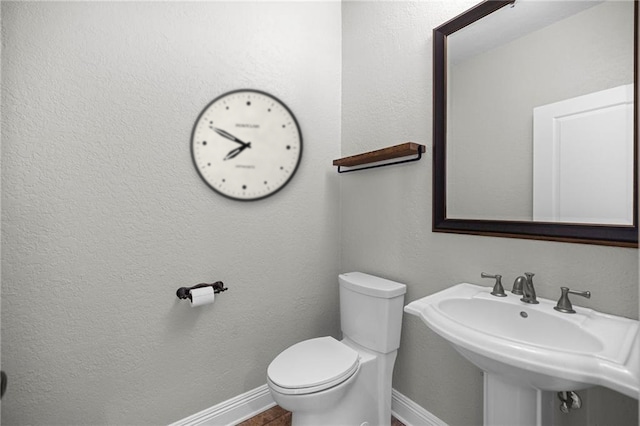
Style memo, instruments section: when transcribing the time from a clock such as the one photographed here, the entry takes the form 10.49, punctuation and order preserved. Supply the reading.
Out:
7.49
